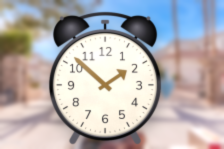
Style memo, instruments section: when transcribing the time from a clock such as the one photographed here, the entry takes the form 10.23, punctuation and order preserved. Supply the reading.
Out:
1.52
